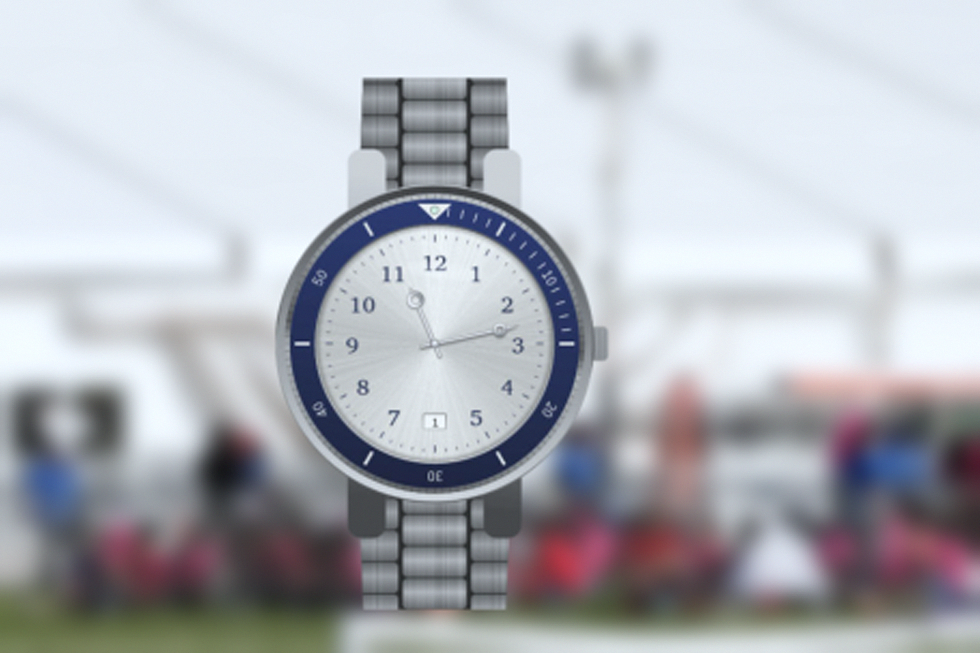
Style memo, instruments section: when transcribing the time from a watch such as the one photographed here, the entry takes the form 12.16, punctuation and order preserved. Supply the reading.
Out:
11.13
